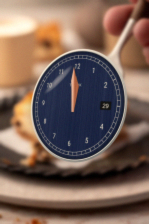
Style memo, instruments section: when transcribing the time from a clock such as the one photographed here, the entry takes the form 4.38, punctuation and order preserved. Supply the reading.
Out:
11.59
